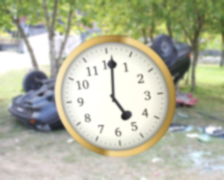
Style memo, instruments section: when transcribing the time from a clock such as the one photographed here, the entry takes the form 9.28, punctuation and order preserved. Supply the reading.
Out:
5.01
